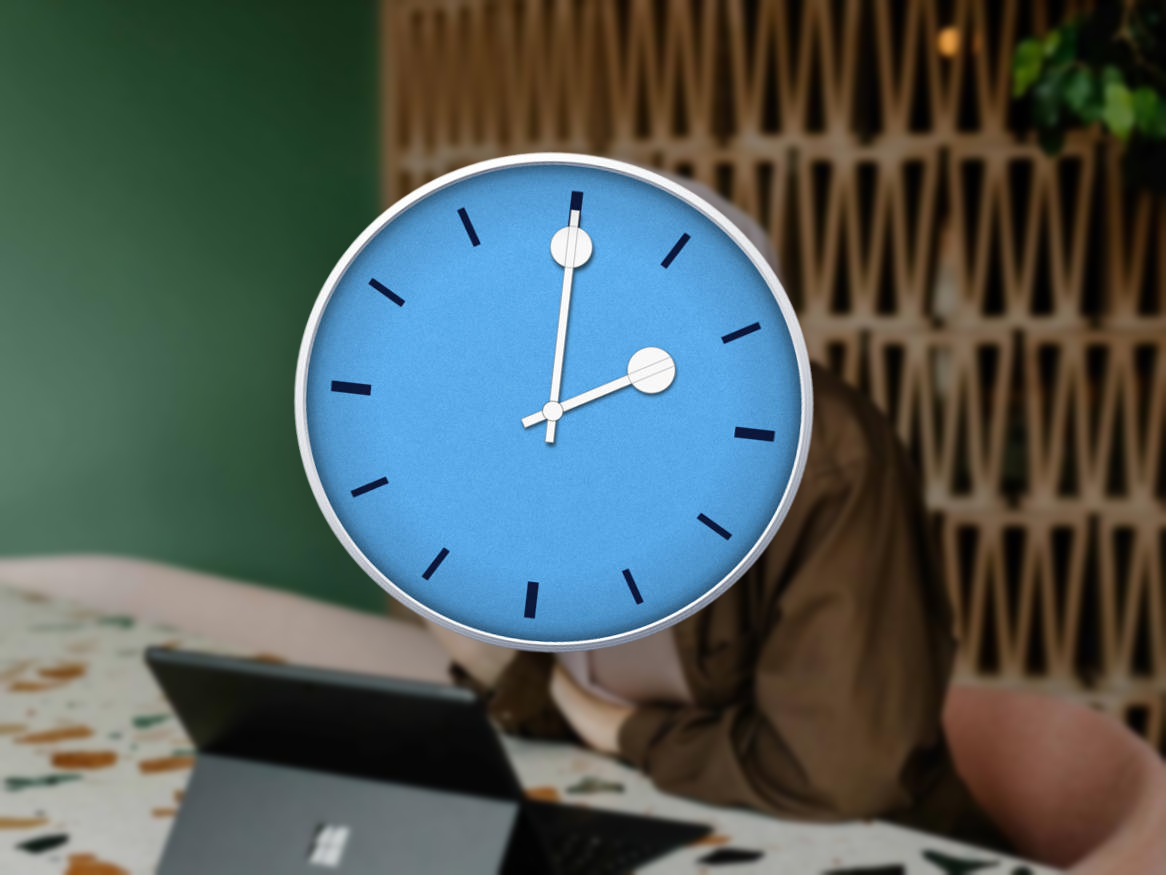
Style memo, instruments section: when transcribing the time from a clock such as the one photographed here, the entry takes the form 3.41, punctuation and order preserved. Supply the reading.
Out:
2.00
